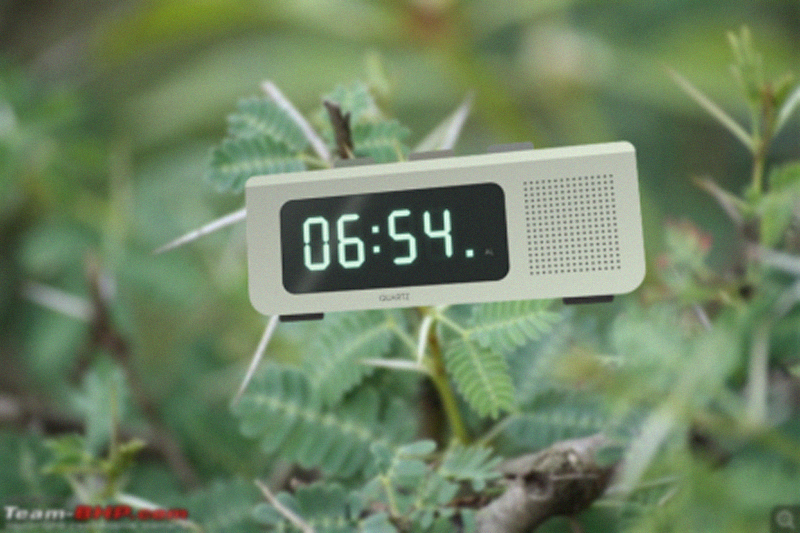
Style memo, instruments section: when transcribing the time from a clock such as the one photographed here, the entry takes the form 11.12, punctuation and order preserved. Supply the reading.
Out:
6.54
